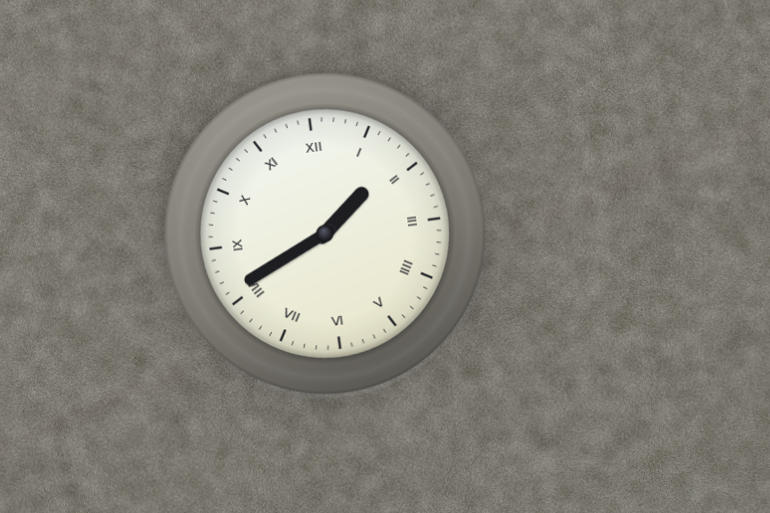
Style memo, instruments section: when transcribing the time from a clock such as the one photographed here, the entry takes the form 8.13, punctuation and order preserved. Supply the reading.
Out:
1.41
